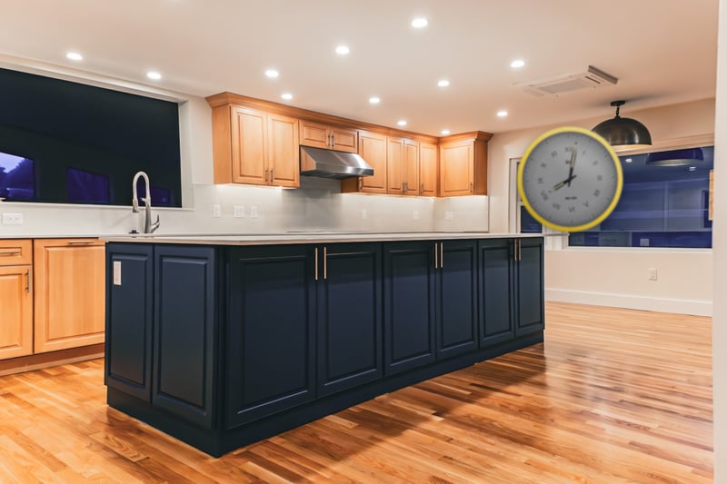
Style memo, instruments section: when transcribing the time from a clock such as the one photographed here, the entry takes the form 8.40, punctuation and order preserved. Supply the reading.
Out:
8.02
